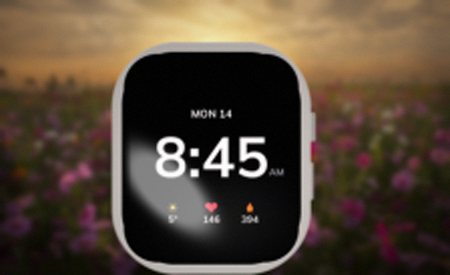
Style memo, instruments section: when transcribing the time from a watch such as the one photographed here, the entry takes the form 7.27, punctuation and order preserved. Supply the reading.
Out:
8.45
